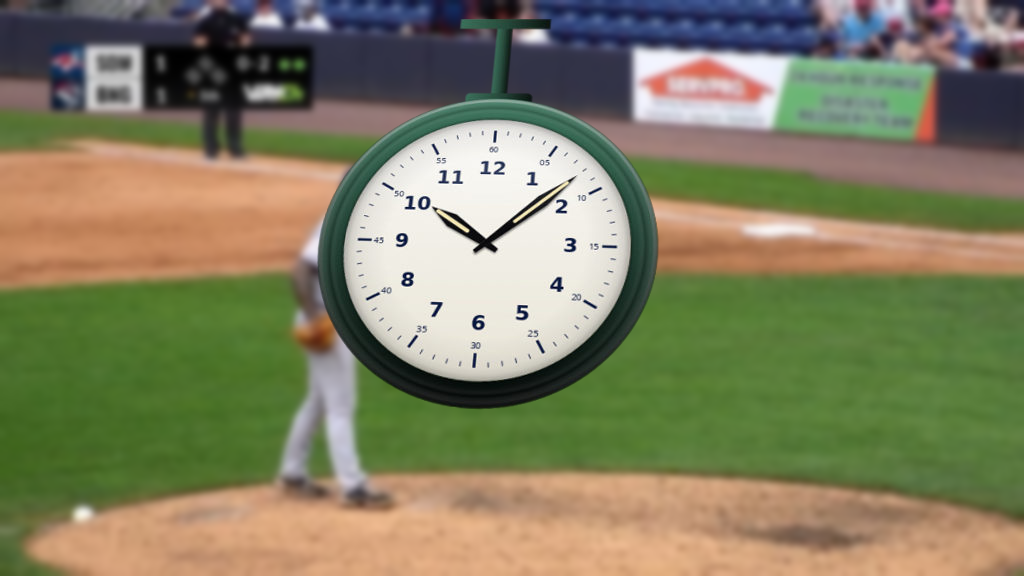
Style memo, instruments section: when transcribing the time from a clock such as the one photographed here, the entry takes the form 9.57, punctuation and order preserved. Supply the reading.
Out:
10.08
